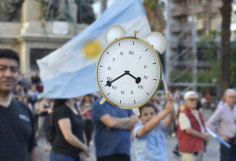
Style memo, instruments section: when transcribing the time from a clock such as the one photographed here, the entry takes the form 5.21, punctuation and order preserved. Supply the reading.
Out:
3.38
